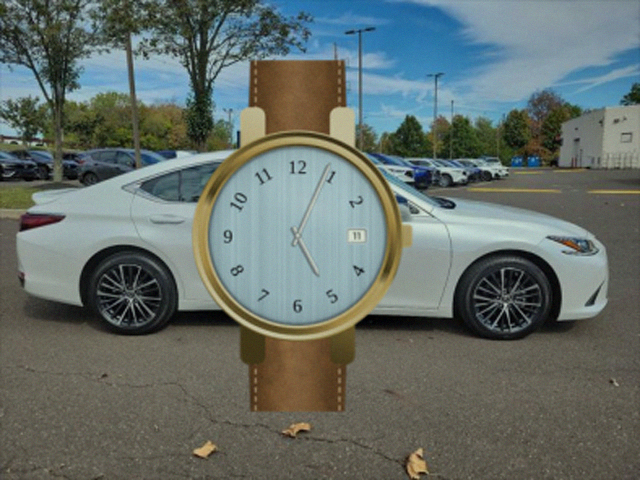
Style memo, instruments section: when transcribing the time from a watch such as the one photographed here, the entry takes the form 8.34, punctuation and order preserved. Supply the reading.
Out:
5.04
